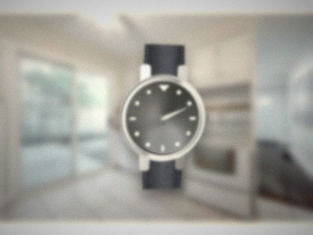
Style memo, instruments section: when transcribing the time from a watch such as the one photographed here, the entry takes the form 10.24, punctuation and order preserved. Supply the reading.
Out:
2.11
